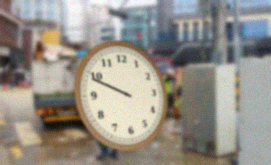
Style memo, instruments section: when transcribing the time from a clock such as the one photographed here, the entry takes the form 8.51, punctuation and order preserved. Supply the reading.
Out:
9.49
